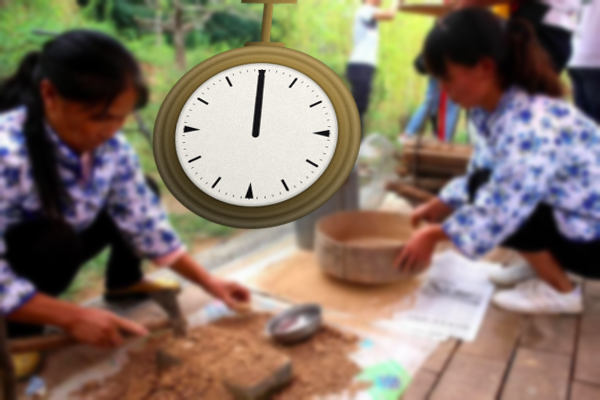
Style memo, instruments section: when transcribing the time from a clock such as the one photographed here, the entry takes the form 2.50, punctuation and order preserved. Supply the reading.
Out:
12.00
